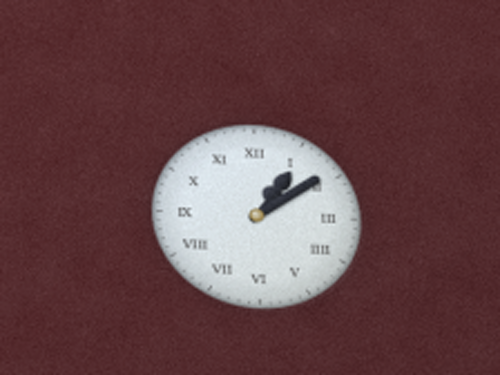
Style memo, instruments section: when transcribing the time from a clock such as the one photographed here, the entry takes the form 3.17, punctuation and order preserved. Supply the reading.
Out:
1.09
